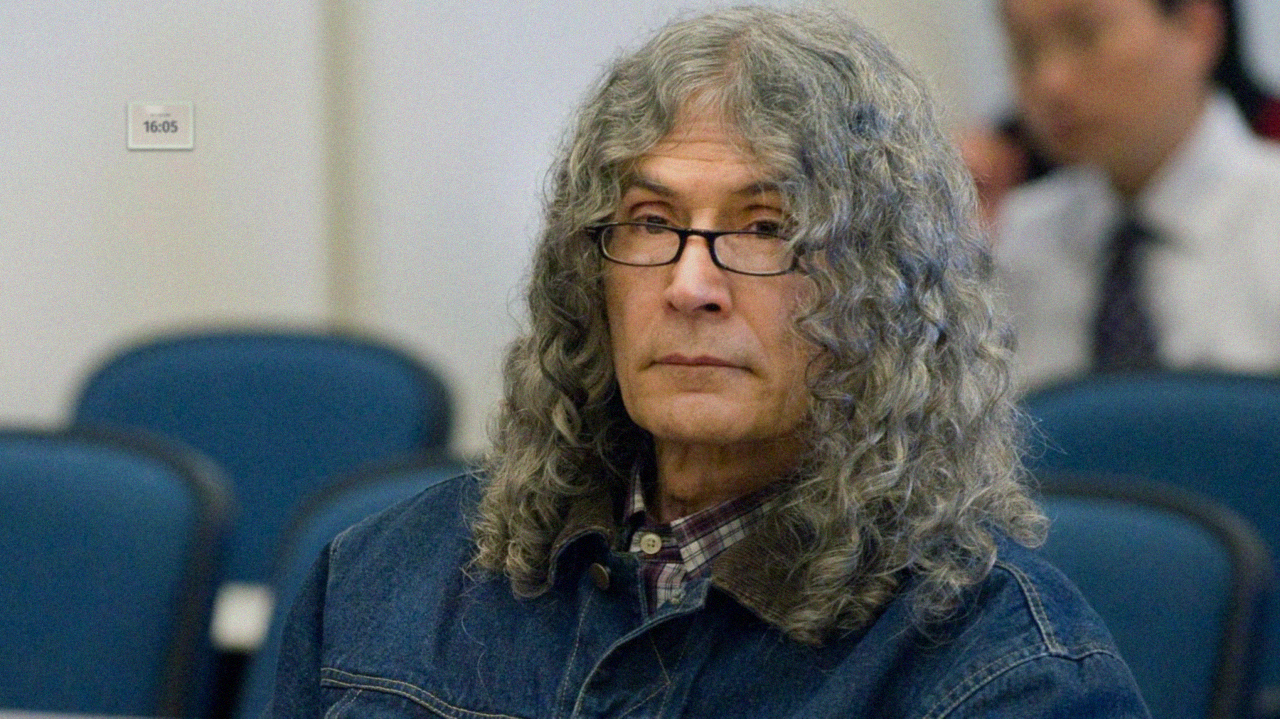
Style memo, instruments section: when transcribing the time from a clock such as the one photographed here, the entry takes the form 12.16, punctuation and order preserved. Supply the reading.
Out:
16.05
